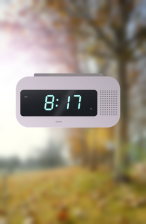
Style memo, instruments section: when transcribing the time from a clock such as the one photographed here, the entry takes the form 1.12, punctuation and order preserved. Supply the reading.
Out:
8.17
